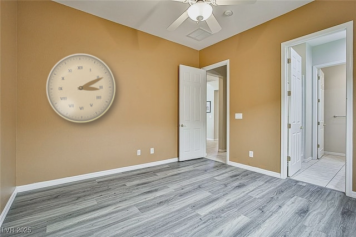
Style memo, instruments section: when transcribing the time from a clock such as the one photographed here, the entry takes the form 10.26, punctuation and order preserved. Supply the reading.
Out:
3.11
